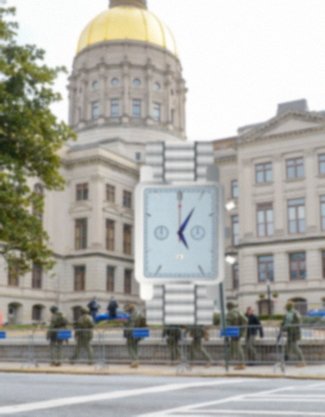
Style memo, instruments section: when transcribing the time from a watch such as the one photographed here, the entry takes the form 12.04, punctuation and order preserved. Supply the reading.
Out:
5.05
